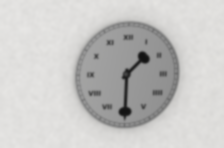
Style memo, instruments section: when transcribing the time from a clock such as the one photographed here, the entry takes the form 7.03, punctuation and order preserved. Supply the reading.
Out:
1.30
